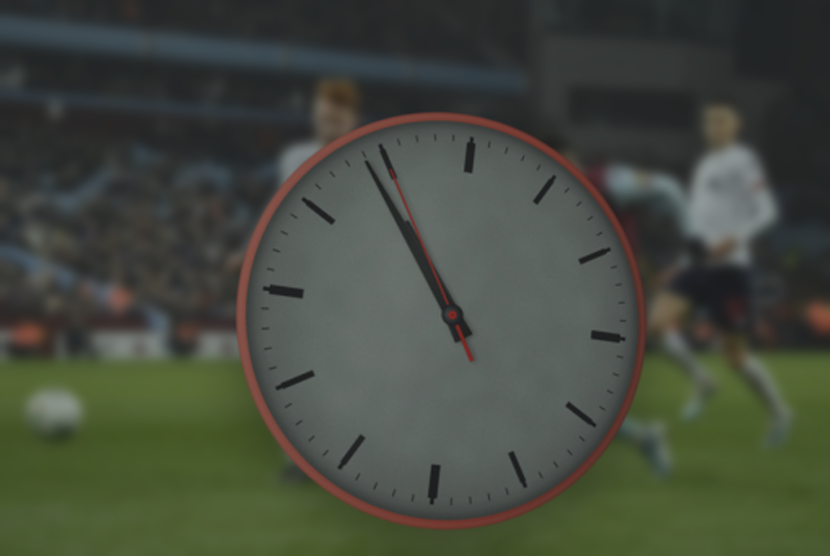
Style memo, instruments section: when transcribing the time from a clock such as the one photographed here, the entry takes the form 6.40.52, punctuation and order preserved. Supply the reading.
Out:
10.53.55
